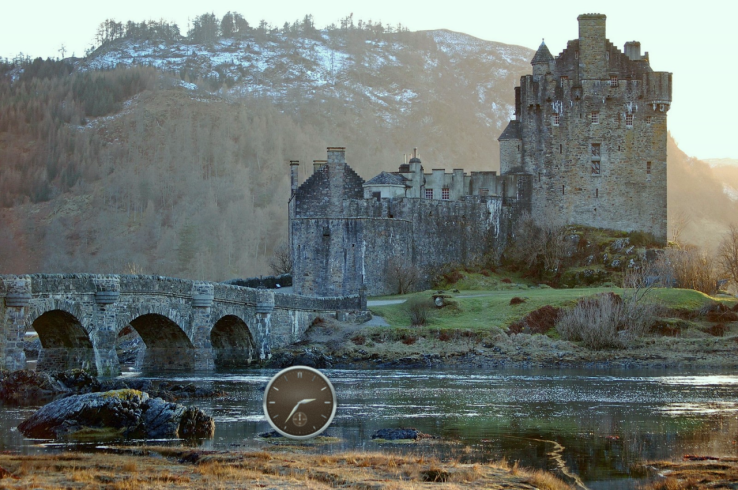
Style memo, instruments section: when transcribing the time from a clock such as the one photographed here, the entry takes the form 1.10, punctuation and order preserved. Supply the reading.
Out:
2.36
